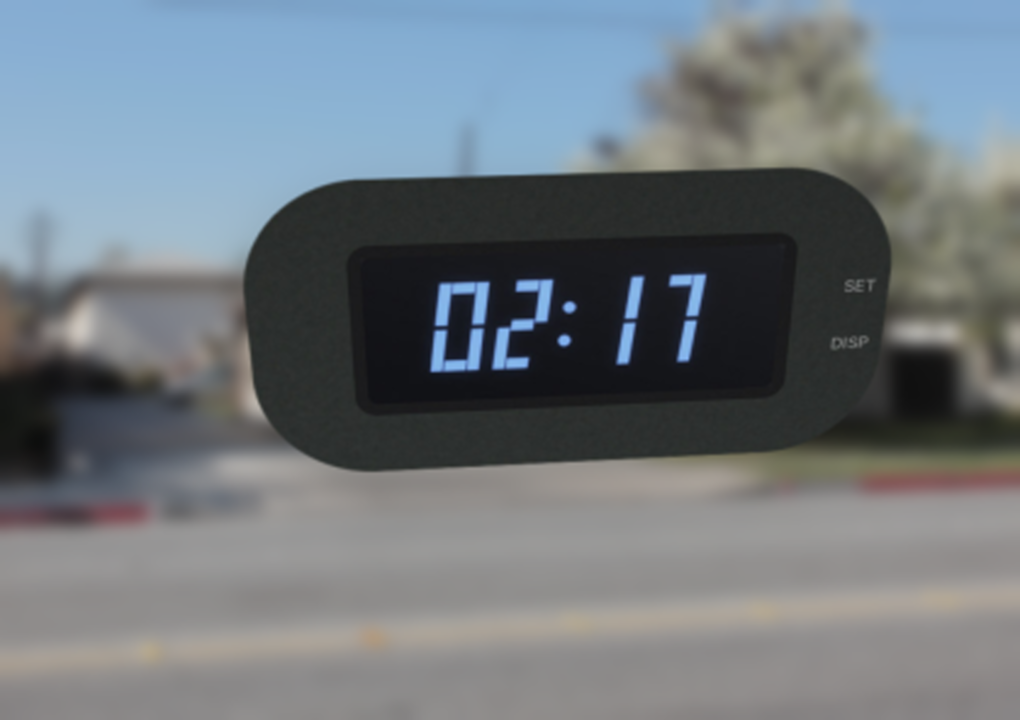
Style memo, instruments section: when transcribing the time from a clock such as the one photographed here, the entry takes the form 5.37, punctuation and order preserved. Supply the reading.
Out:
2.17
